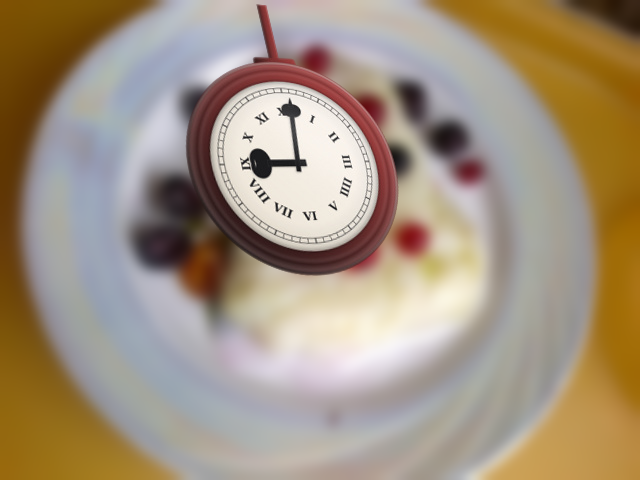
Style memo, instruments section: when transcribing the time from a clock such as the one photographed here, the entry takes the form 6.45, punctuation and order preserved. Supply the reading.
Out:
9.01
